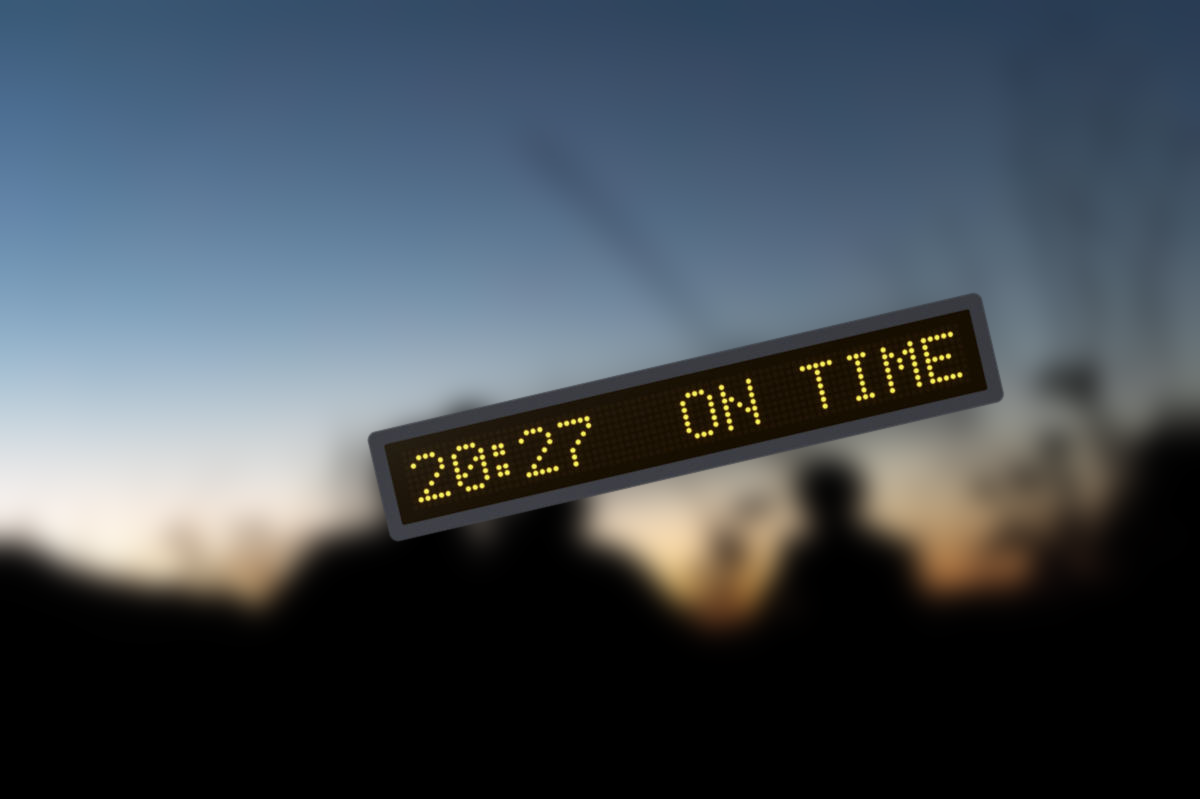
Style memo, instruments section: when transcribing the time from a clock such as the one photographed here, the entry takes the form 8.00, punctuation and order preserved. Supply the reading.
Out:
20.27
